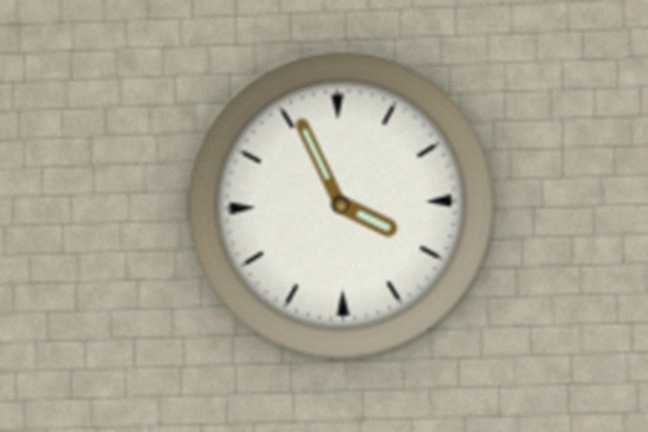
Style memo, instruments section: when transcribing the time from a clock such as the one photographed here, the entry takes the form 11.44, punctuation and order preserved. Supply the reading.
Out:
3.56
